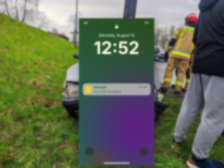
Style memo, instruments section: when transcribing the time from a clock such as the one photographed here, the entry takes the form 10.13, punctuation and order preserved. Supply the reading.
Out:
12.52
